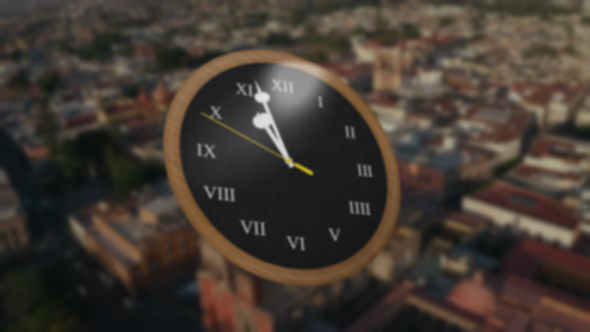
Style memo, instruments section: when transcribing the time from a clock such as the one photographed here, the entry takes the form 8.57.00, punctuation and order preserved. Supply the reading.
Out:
10.56.49
